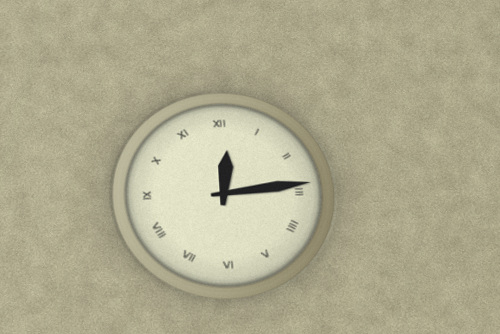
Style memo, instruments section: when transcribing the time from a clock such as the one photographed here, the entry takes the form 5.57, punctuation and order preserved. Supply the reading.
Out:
12.14
